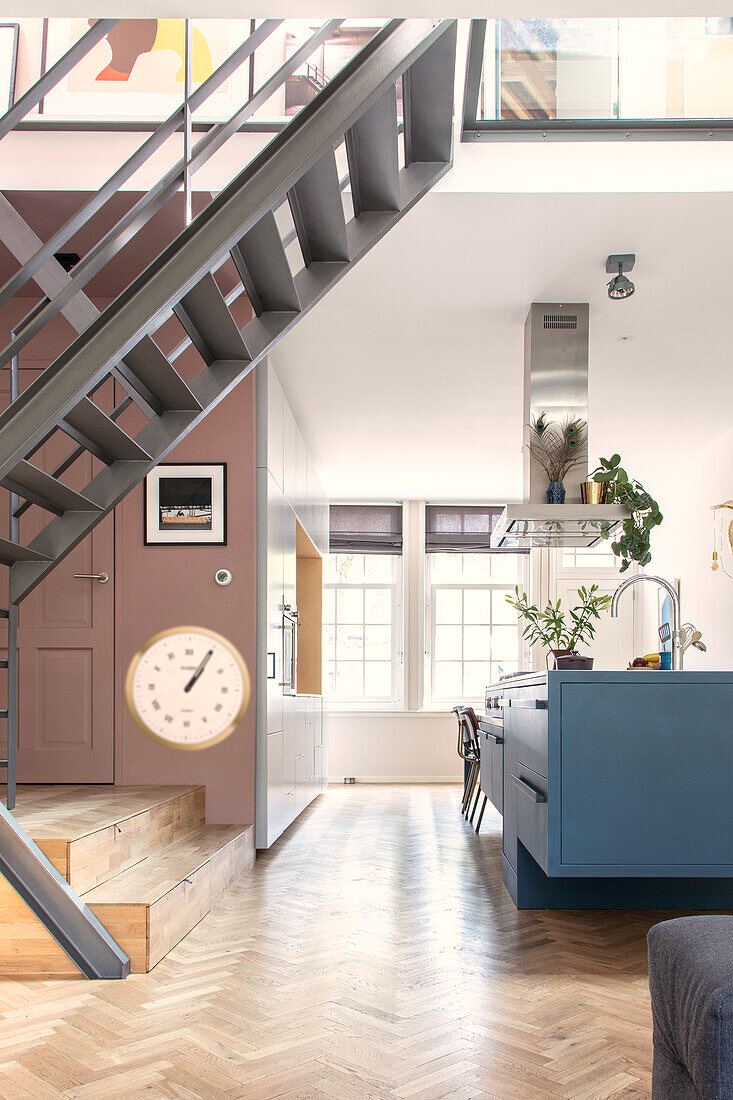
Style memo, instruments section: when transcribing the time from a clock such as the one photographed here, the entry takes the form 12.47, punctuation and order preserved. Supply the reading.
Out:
1.05
